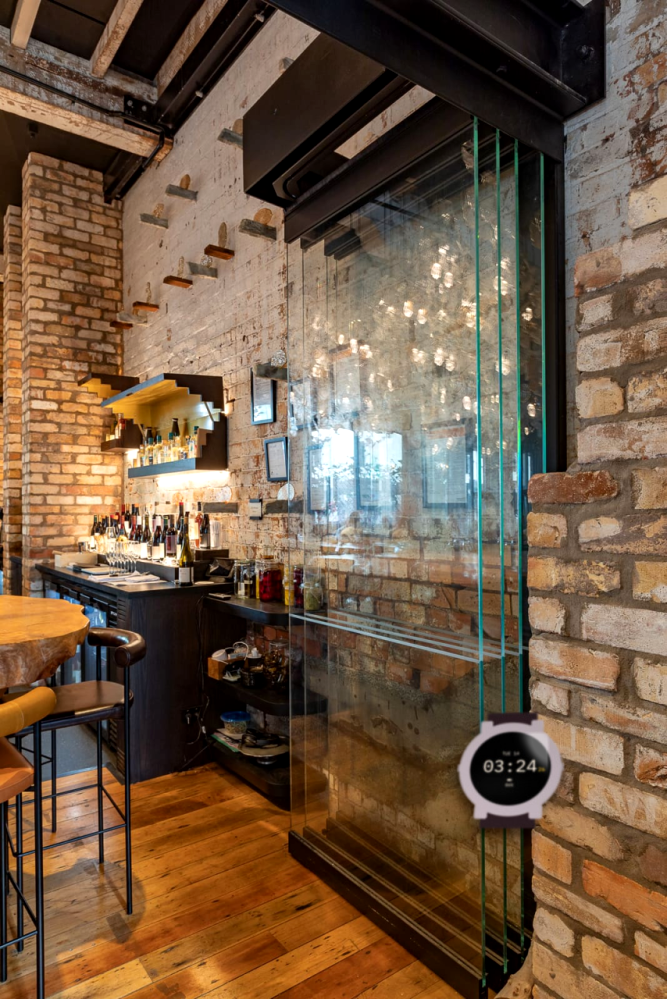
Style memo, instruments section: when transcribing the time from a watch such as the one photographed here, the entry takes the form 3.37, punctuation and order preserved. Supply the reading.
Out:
3.24
